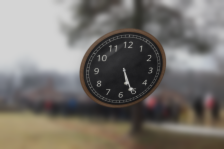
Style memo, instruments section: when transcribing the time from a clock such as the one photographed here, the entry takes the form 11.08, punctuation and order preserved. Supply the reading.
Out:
5.26
